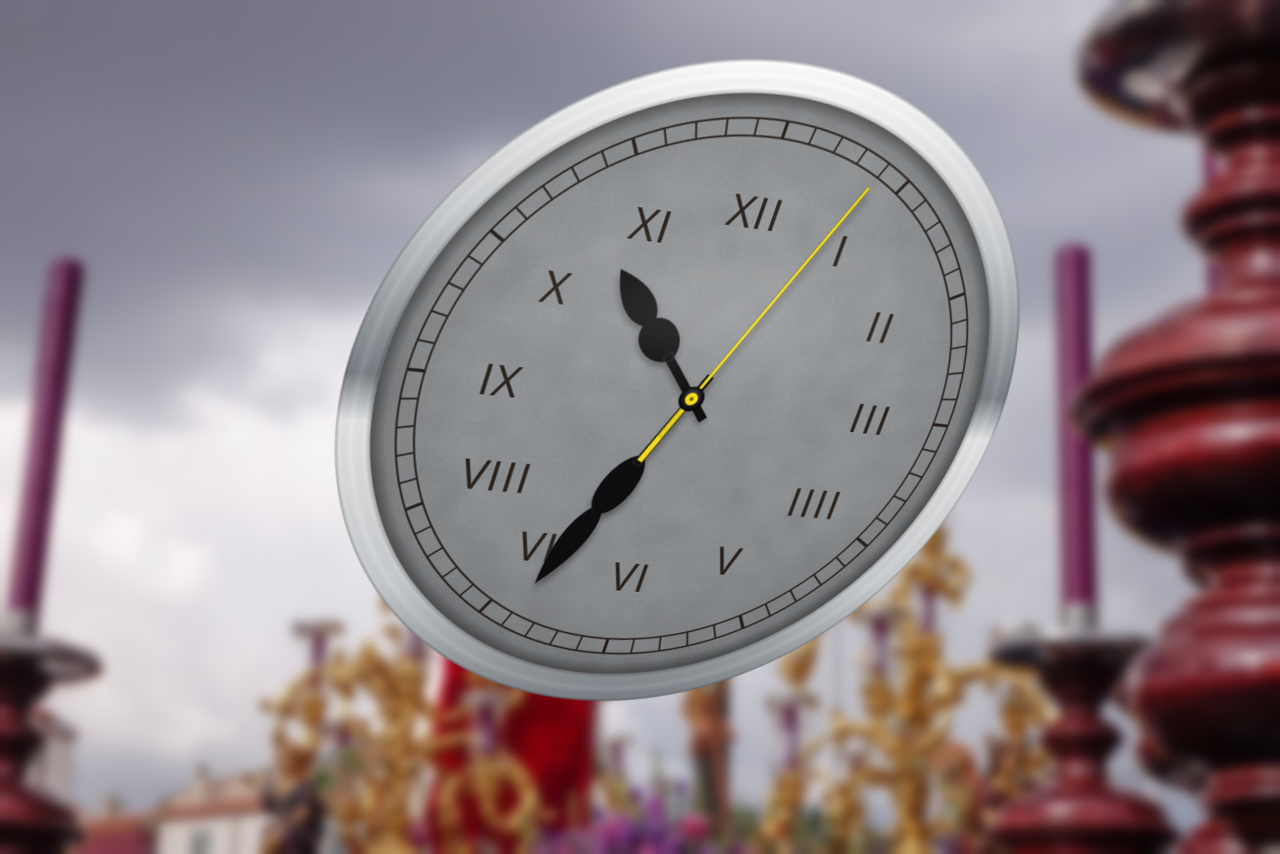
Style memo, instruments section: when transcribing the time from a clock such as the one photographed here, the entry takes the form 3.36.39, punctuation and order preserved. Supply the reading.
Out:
10.34.04
